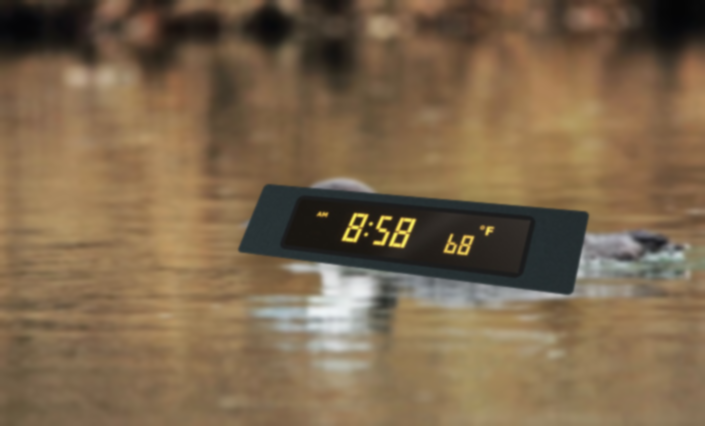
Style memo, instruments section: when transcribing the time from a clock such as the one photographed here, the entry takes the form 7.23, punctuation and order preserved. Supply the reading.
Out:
8.58
